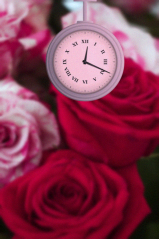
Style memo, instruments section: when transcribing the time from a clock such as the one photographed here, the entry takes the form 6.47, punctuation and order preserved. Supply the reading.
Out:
12.19
